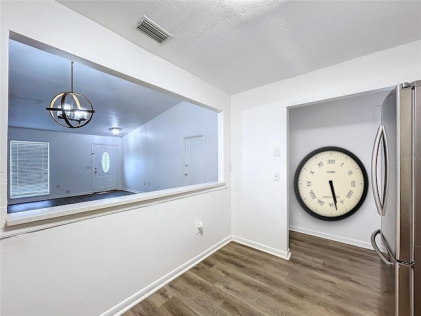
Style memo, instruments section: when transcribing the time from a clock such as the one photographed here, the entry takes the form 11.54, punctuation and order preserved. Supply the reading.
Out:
5.28
